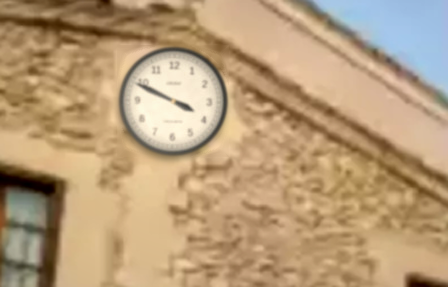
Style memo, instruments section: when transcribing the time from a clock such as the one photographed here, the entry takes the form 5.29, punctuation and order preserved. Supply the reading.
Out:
3.49
